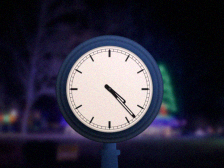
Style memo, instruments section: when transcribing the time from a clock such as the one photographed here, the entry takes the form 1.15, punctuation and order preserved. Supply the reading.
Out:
4.23
